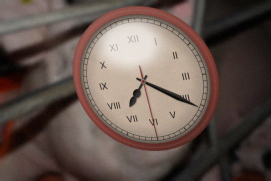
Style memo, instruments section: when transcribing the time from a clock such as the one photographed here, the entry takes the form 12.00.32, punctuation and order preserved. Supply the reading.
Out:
7.20.30
